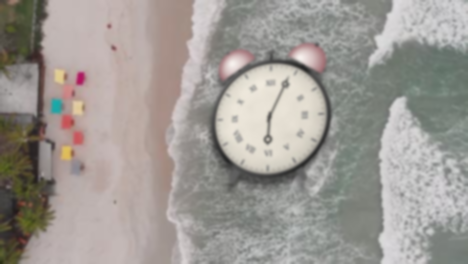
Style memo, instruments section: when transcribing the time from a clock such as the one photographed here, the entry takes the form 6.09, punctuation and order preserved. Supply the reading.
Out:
6.04
